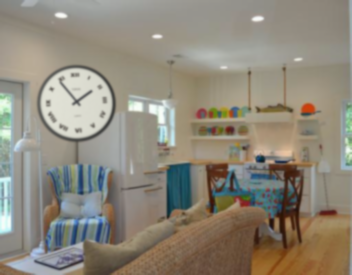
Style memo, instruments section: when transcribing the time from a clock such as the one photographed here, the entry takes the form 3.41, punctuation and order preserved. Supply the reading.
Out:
1.54
